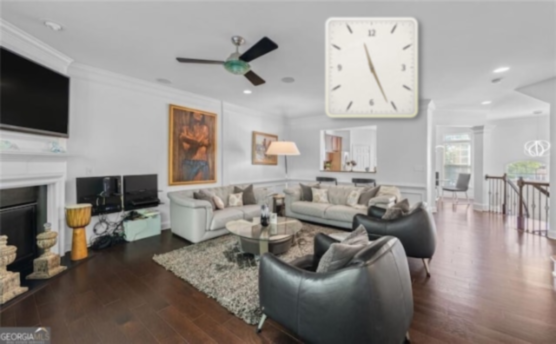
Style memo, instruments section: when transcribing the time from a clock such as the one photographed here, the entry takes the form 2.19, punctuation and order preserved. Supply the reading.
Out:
11.26
